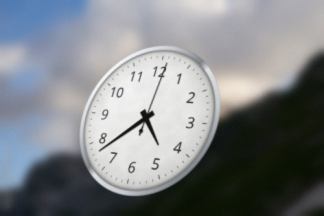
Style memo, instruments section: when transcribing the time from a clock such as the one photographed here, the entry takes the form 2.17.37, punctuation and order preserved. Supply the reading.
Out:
4.38.01
